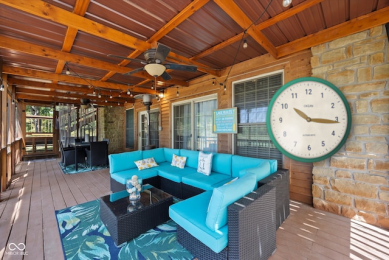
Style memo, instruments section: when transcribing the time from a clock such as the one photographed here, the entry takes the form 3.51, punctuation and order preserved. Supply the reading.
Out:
10.16
